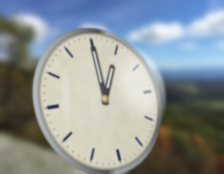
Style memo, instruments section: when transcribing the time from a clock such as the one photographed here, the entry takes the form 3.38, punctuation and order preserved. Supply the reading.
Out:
1.00
